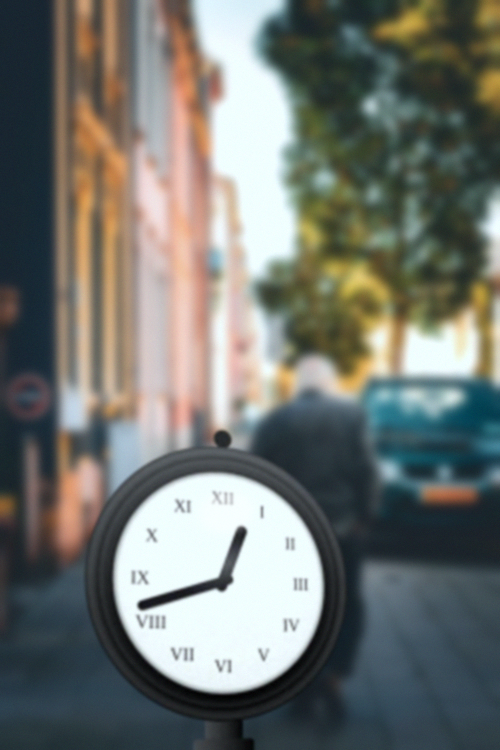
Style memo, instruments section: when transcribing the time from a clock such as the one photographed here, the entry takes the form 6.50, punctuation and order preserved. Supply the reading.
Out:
12.42
